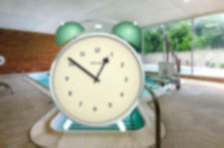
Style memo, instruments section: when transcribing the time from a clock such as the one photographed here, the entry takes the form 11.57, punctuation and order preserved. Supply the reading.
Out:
12.51
